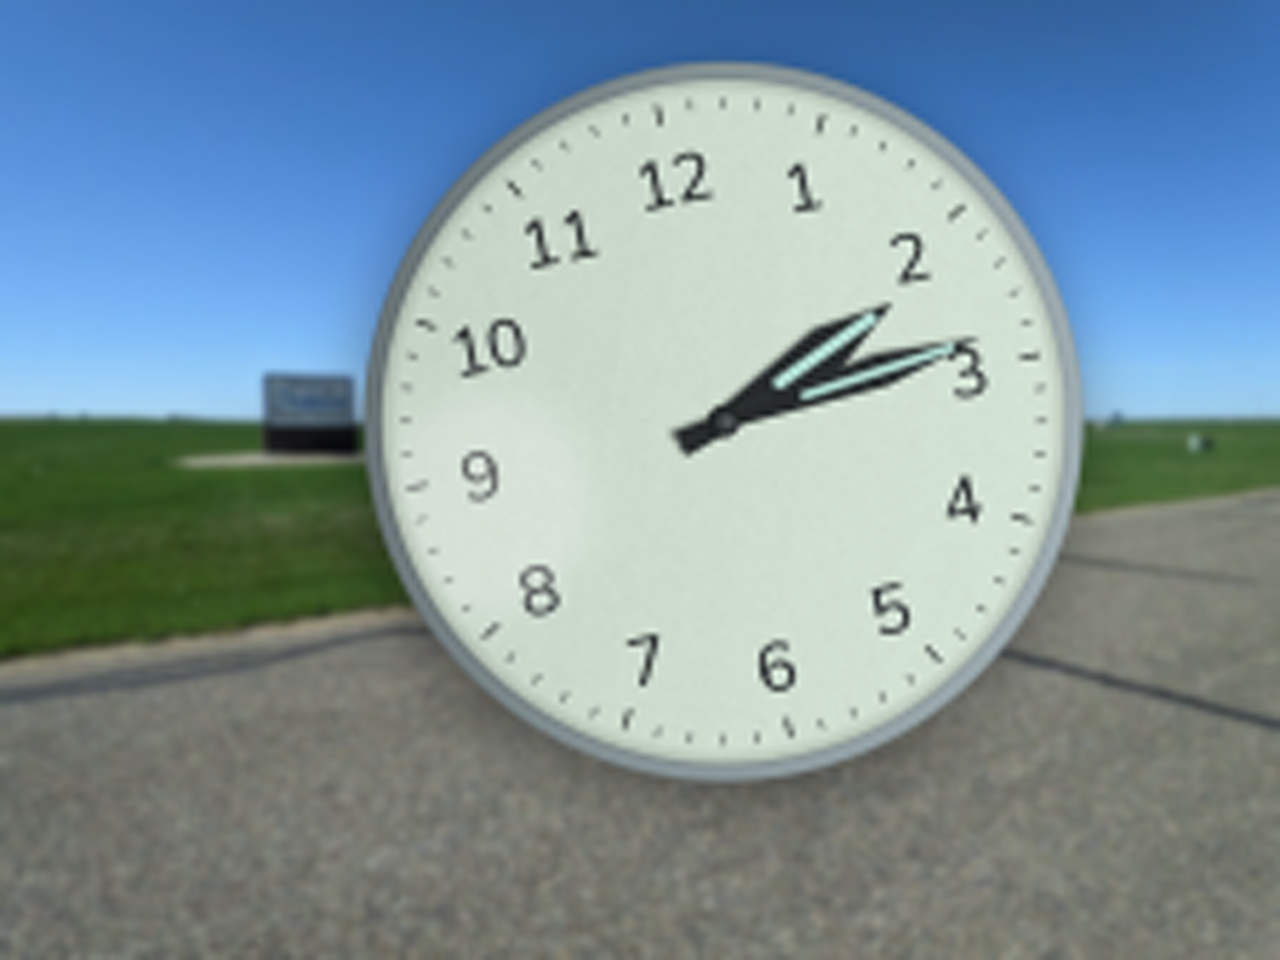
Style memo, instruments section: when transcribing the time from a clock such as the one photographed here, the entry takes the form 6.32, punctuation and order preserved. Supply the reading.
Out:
2.14
